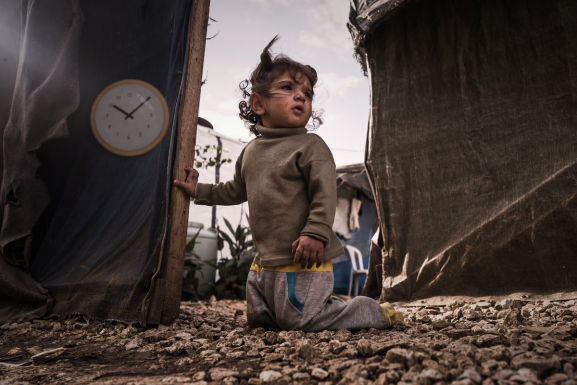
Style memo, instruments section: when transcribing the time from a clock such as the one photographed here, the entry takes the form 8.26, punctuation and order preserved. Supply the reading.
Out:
10.08
